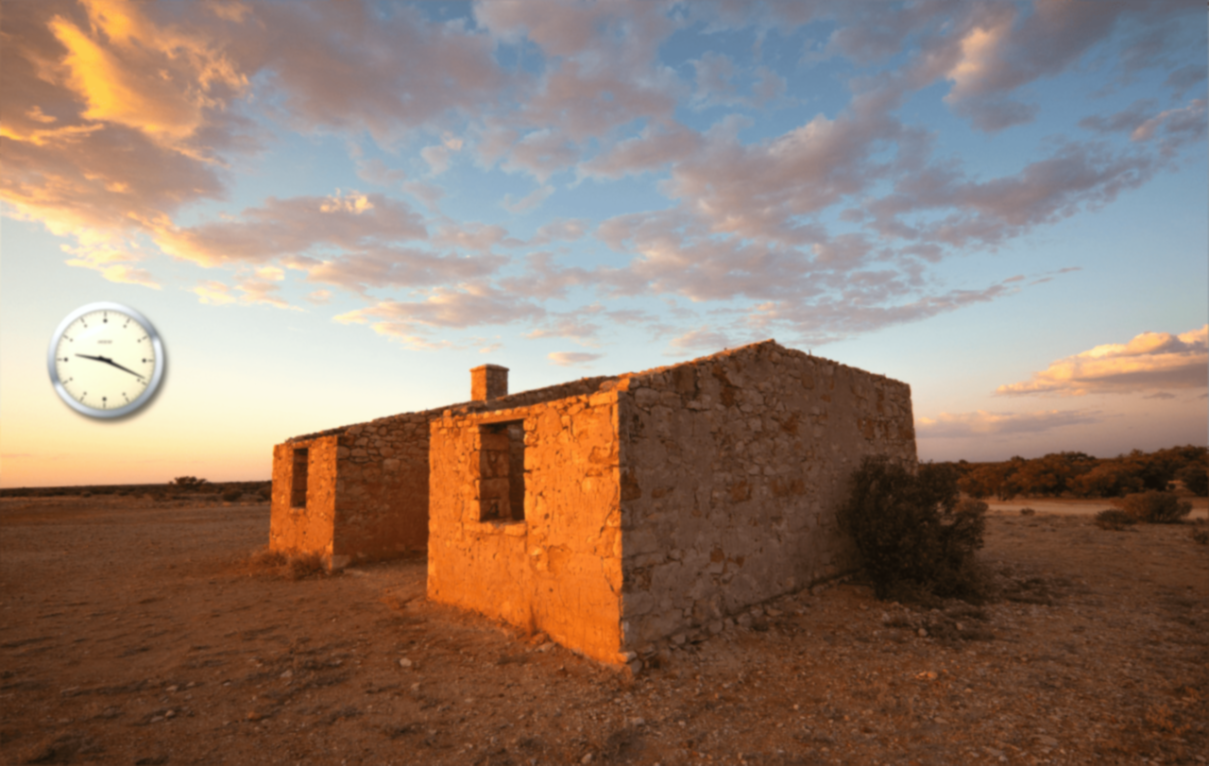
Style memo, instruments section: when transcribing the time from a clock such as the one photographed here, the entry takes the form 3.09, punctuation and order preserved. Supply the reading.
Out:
9.19
